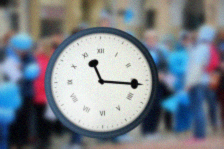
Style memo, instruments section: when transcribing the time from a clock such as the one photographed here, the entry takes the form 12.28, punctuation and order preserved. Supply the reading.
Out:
11.16
